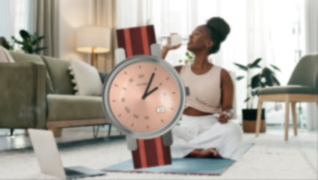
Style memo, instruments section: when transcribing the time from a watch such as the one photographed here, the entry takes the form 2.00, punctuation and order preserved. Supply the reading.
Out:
2.05
